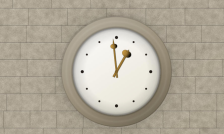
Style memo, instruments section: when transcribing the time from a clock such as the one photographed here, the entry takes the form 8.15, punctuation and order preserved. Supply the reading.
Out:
12.59
